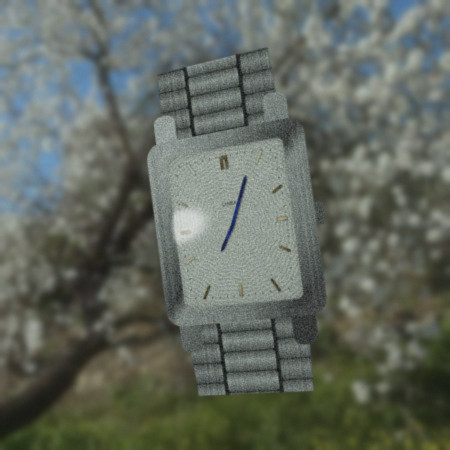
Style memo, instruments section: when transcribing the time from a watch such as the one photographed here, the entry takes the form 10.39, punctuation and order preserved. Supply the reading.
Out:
7.04
